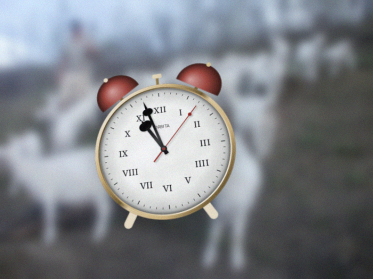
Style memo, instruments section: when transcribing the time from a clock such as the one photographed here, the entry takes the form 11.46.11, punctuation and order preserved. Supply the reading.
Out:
10.57.07
